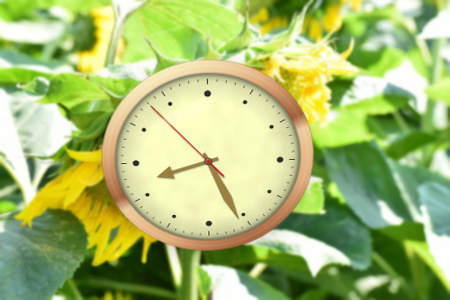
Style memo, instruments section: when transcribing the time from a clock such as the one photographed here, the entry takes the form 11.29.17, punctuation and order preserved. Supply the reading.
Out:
8.25.53
